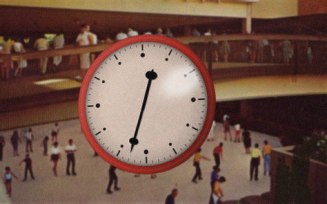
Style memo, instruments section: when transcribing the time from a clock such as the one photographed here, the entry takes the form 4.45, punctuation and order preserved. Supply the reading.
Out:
12.33
